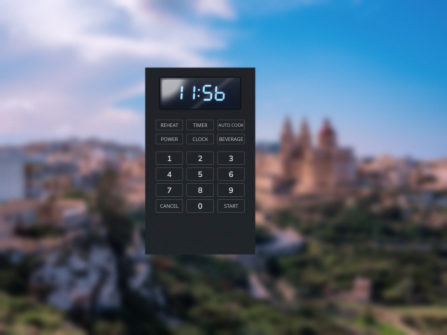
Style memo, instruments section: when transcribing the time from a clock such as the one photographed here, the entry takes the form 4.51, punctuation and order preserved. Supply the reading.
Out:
11.56
